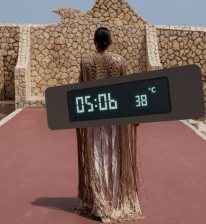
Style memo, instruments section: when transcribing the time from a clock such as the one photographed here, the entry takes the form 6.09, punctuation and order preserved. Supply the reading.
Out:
5.06
